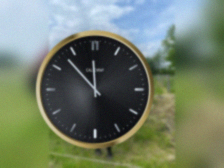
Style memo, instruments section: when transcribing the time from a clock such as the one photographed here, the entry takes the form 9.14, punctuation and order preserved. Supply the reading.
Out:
11.53
